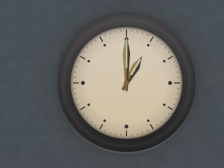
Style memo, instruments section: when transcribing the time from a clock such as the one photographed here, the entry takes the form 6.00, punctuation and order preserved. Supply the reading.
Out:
1.00
